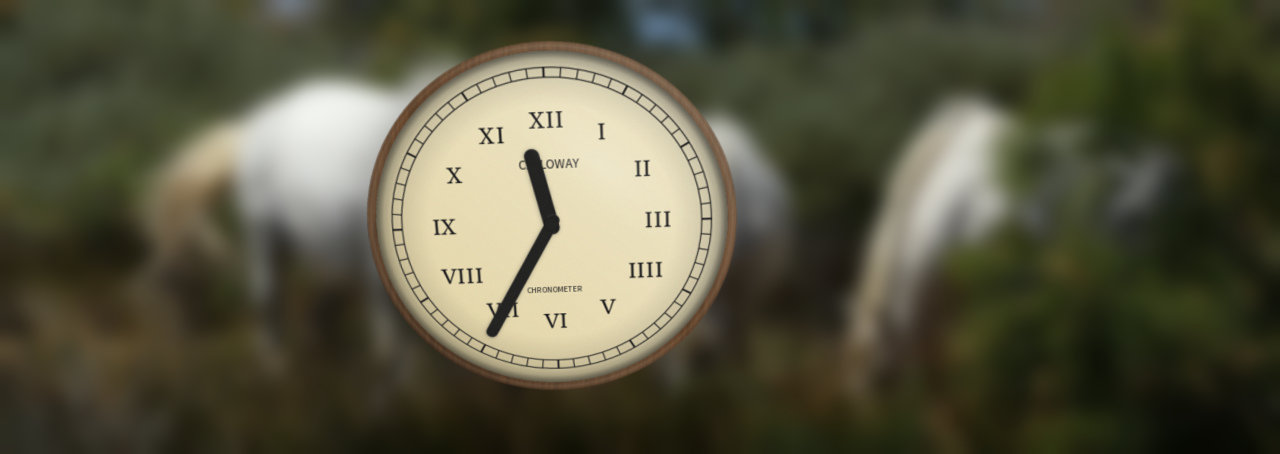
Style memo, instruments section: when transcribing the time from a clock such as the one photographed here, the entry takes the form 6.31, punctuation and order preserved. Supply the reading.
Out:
11.35
